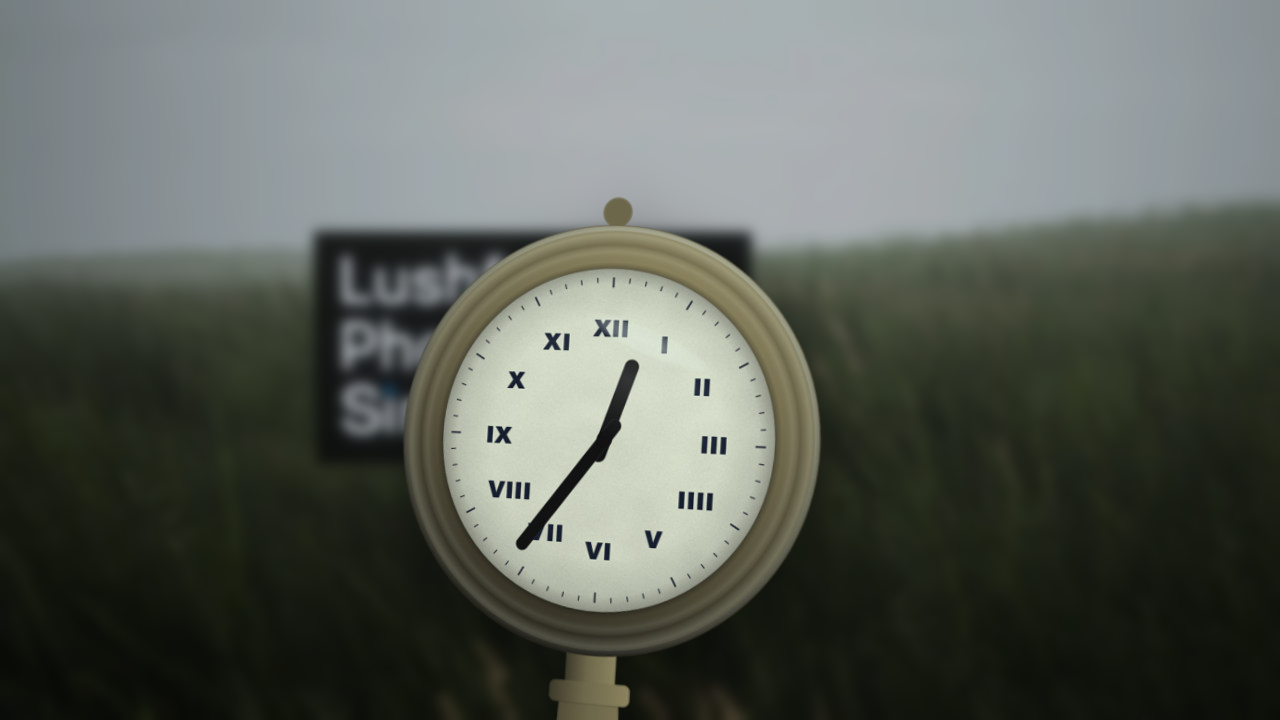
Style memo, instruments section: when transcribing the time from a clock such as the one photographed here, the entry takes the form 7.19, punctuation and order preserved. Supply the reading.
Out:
12.36
